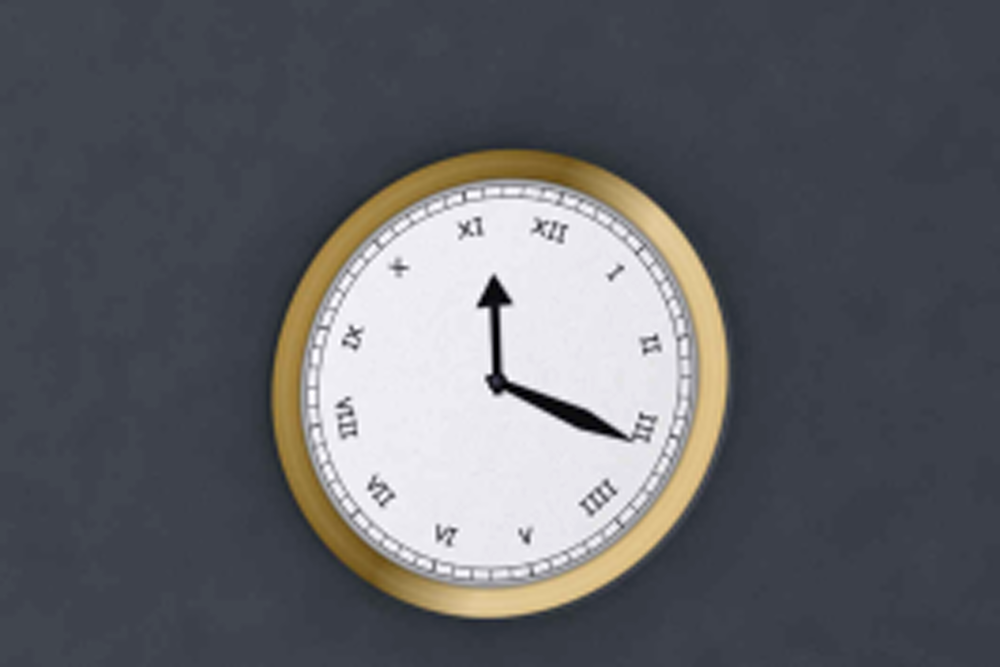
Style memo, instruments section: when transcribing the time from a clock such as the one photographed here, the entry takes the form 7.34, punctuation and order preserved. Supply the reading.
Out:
11.16
